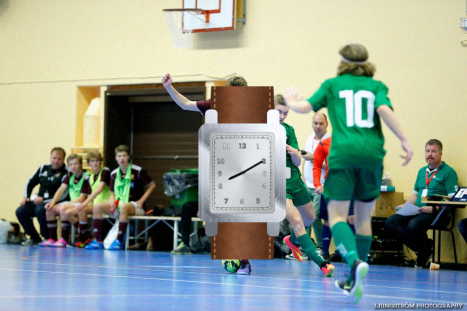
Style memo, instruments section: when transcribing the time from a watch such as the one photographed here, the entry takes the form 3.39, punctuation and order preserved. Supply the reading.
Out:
8.10
